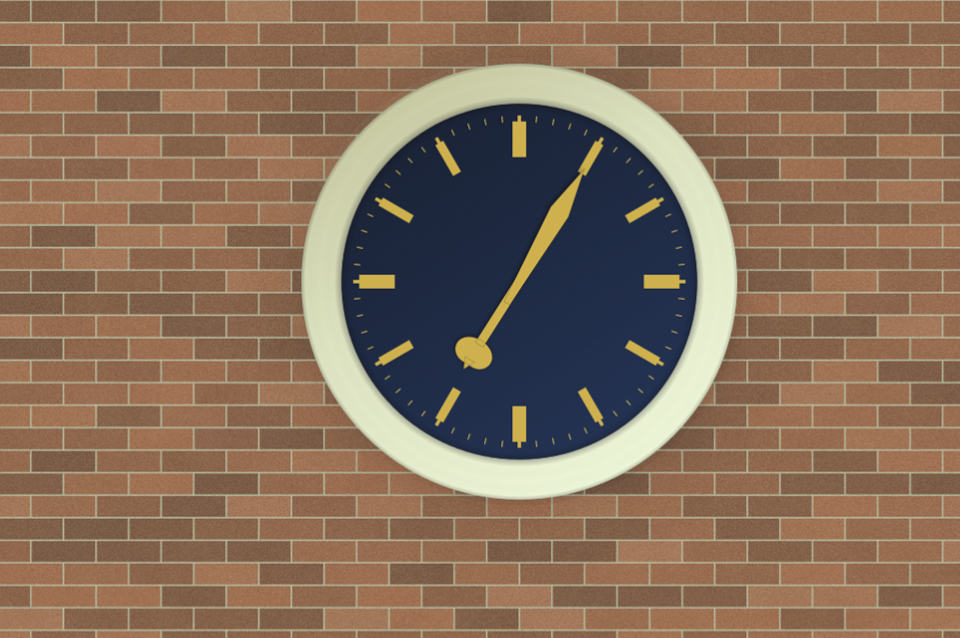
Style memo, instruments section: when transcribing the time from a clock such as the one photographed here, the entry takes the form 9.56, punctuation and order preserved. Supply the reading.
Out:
7.05
